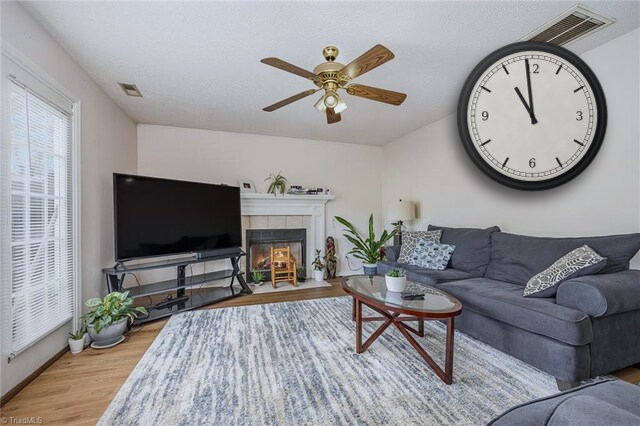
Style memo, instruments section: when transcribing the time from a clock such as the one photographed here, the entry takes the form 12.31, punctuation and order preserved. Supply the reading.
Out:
10.59
